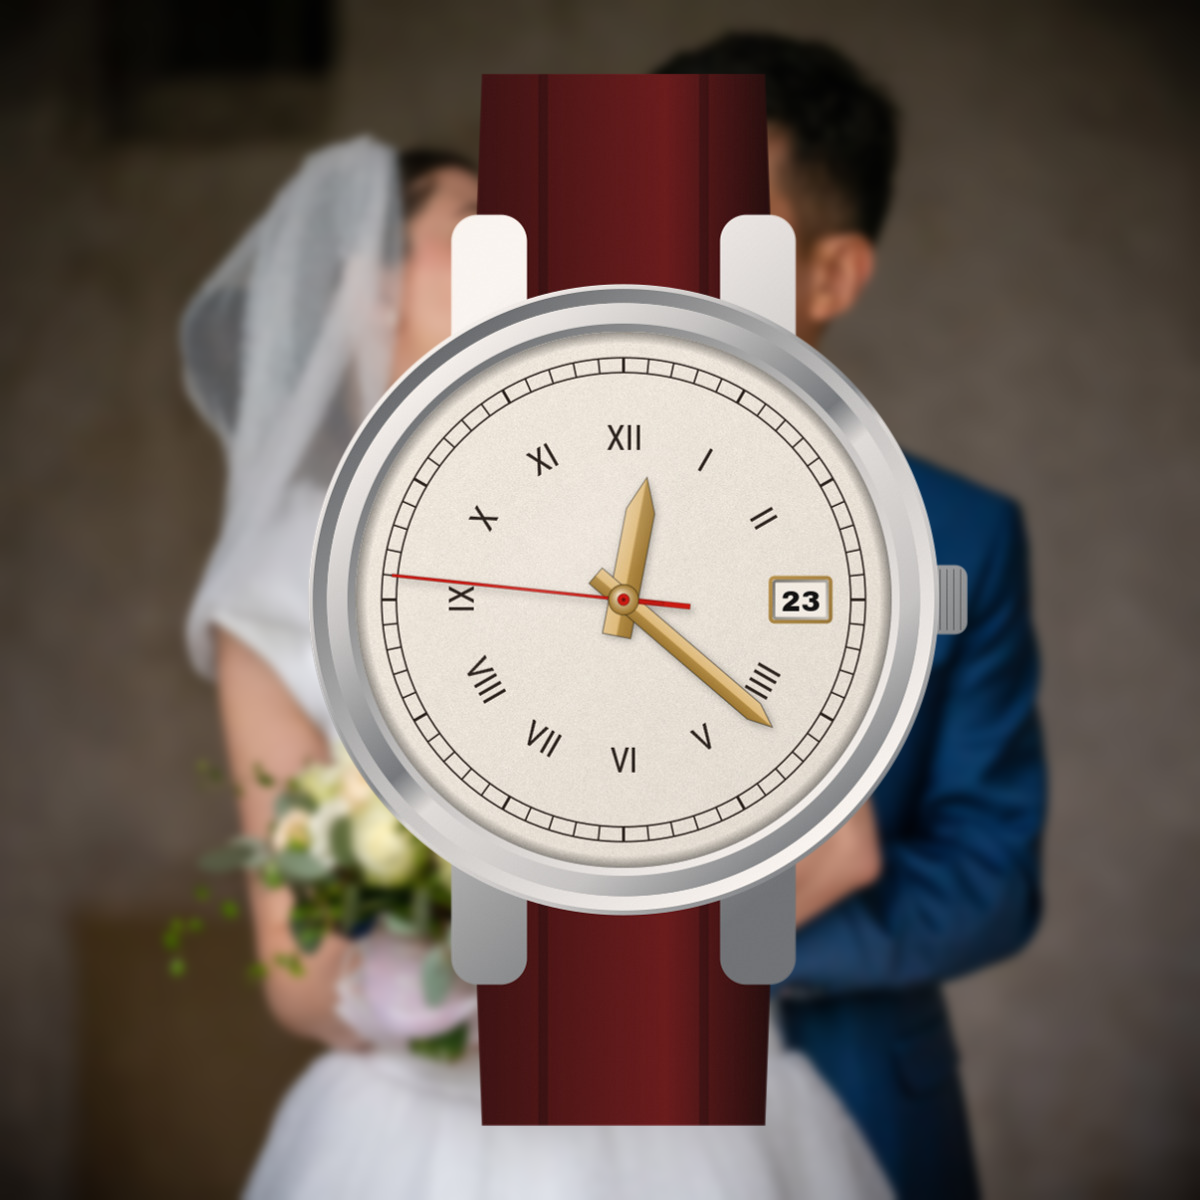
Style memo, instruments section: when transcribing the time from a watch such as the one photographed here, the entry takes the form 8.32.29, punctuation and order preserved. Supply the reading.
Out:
12.21.46
